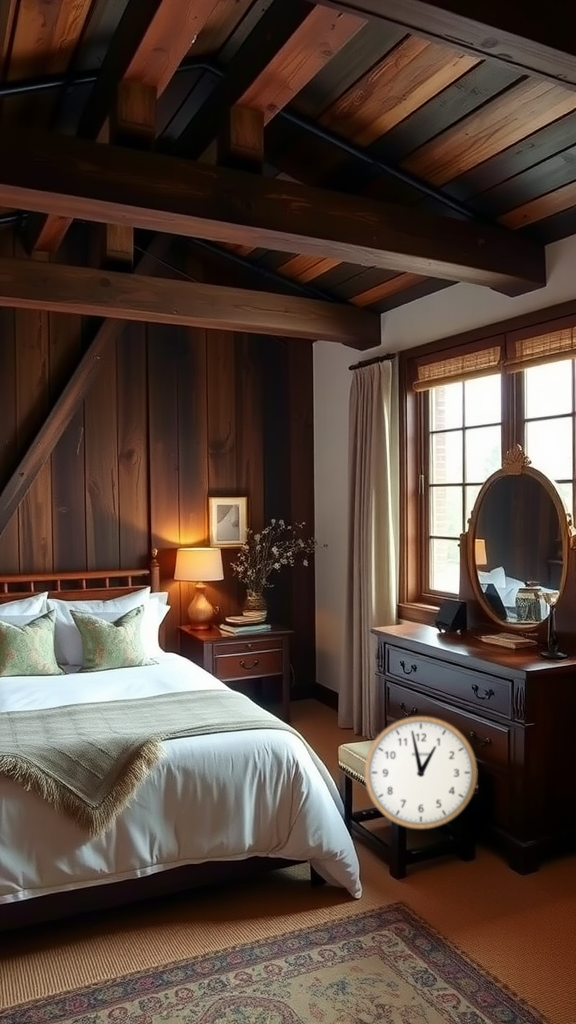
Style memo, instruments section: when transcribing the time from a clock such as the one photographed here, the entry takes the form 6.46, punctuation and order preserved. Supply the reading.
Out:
12.58
